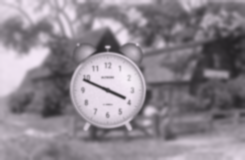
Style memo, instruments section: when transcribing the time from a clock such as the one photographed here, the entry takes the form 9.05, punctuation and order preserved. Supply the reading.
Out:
3.49
